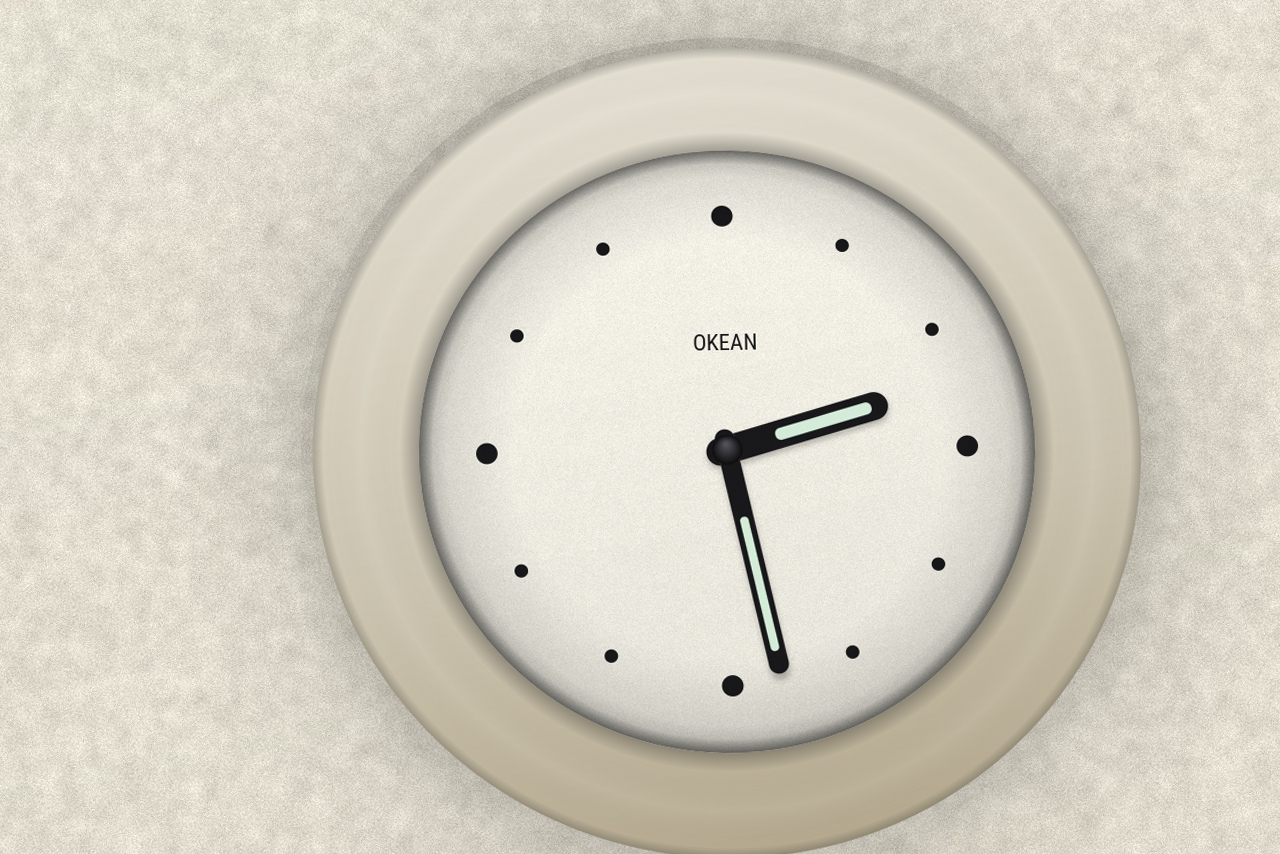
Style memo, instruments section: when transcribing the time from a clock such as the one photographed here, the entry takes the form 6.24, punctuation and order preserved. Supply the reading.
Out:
2.28
